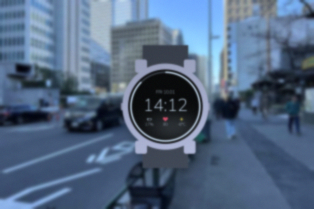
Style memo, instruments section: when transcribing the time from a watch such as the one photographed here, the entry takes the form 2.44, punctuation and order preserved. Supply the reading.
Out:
14.12
